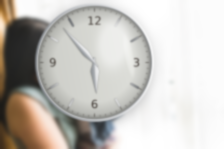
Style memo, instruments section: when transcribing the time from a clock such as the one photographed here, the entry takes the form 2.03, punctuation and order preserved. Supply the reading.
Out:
5.53
